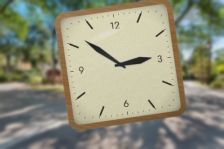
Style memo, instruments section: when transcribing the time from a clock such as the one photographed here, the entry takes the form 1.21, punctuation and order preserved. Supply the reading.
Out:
2.52
